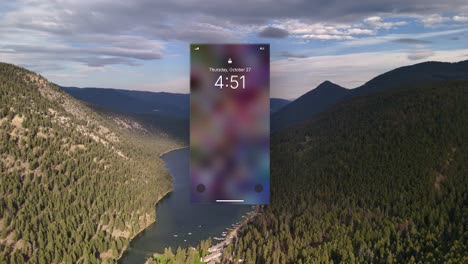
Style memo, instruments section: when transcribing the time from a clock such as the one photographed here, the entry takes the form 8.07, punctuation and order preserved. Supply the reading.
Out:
4.51
